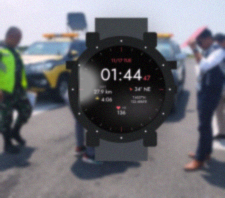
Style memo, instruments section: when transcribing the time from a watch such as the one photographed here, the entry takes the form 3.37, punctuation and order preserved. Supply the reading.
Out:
1.44
